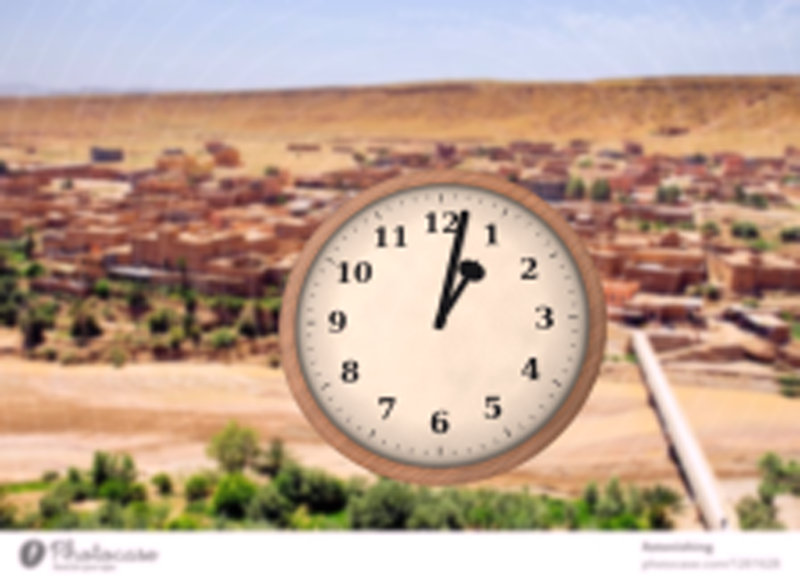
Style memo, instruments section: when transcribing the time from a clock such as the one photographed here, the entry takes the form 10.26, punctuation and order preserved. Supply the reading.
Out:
1.02
